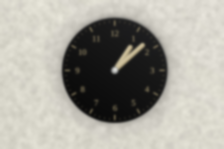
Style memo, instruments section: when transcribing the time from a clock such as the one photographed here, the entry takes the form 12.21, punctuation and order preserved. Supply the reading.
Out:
1.08
